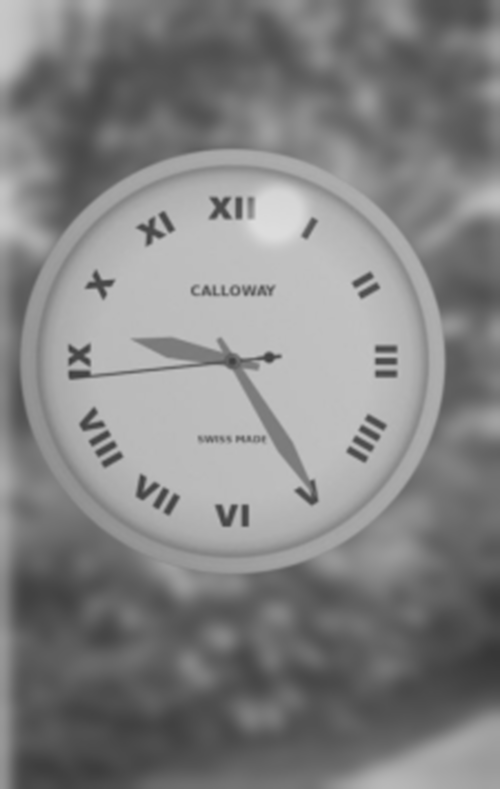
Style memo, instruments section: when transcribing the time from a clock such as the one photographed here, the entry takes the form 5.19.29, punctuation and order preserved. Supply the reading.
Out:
9.24.44
